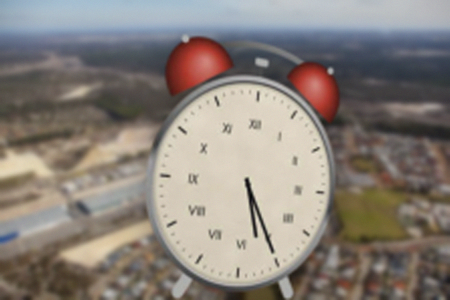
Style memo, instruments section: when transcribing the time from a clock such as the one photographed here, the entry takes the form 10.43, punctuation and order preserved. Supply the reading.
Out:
5.25
